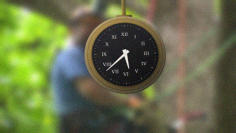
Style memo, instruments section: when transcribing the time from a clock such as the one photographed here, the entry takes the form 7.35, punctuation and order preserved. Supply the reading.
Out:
5.38
